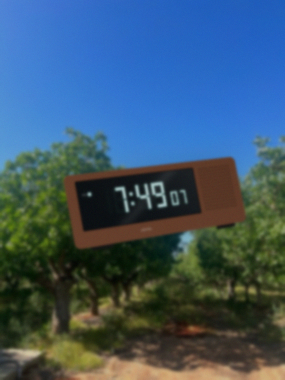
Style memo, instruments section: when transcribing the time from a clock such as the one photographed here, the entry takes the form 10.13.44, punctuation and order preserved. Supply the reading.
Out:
7.49.07
